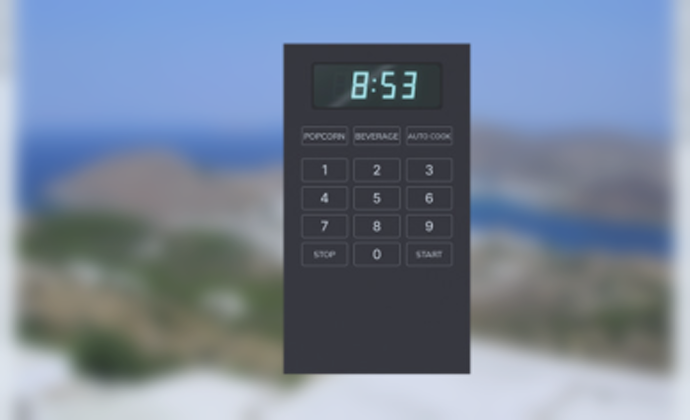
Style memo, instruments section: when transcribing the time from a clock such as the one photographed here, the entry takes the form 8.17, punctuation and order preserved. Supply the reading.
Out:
8.53
